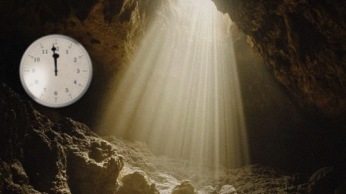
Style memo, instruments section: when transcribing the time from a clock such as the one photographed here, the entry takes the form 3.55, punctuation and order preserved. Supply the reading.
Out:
11.59
